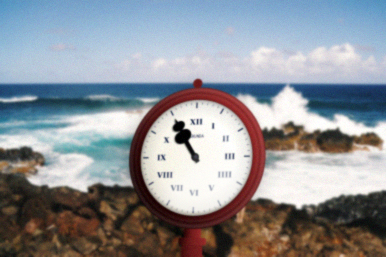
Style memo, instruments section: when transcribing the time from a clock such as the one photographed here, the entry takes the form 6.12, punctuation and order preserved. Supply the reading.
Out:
10.55
